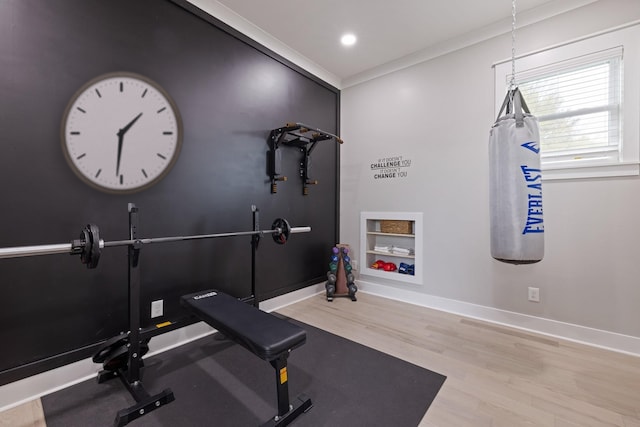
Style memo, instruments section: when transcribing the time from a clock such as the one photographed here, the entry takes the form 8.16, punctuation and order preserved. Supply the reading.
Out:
1.31
